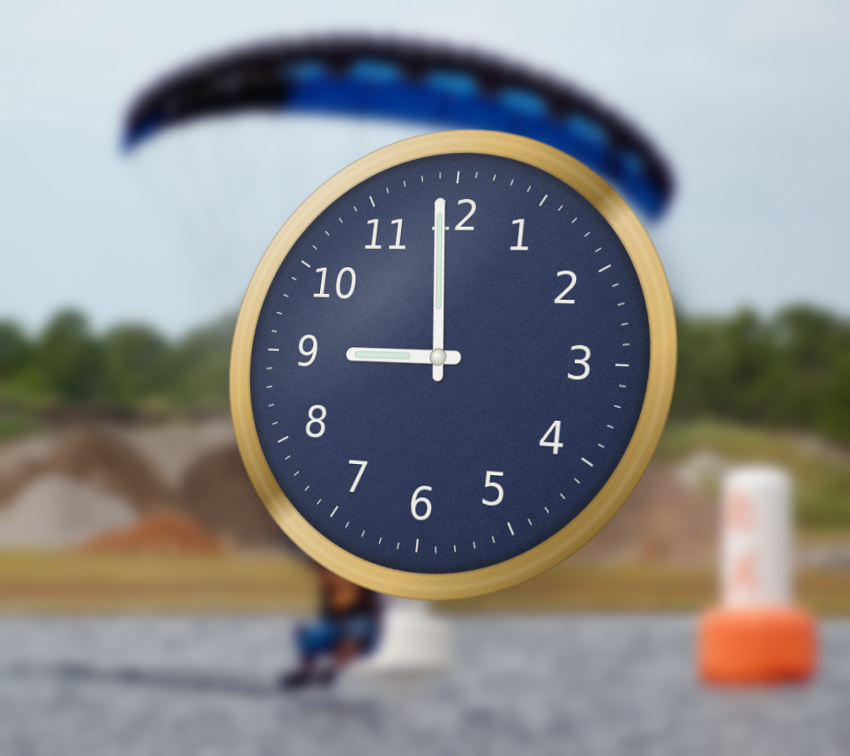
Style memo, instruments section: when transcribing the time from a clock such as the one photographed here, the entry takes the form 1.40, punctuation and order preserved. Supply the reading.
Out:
8.59
